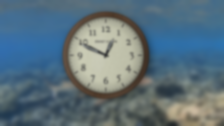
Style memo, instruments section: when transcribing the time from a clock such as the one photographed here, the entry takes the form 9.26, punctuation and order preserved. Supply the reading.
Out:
12.49
